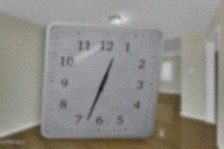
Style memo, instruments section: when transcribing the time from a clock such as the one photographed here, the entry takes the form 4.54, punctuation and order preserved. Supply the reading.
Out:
12.33
